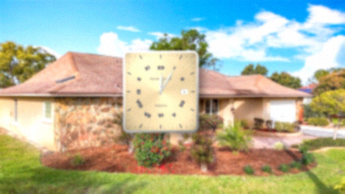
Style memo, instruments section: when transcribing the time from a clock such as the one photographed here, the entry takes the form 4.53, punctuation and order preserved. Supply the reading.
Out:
12.05
